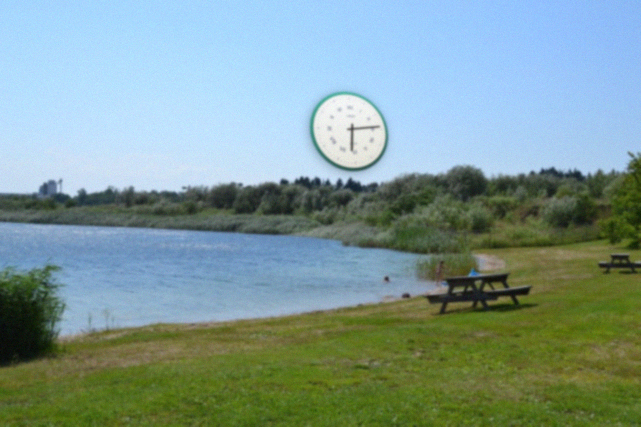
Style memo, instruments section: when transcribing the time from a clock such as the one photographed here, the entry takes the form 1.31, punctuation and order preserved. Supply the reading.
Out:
6.14
